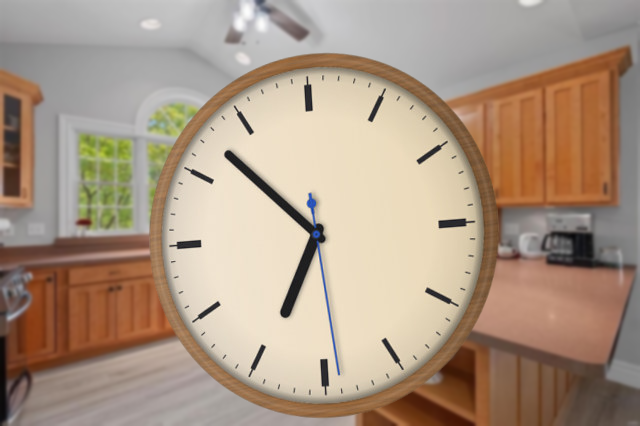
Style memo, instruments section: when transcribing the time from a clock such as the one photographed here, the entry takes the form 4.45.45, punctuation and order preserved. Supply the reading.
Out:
6.52.29
